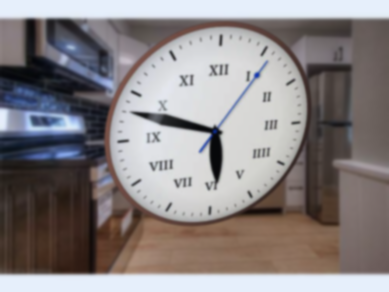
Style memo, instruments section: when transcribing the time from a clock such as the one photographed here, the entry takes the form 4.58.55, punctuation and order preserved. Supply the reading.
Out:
5.48.06
